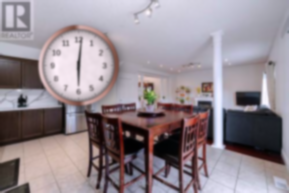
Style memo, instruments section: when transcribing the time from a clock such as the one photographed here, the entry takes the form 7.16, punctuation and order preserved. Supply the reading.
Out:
6.01
